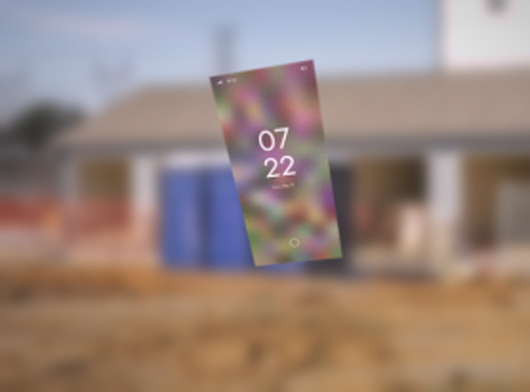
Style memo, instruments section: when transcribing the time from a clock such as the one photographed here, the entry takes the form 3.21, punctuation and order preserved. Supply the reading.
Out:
7.22
